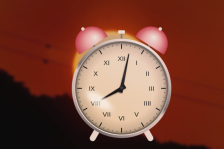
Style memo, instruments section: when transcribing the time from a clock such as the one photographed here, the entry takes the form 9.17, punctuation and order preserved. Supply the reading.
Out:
8.02
